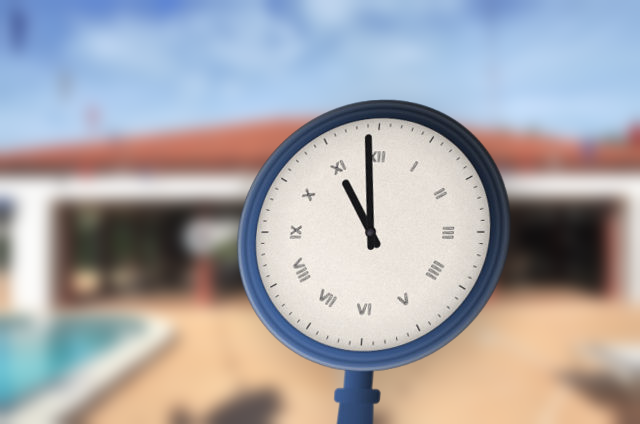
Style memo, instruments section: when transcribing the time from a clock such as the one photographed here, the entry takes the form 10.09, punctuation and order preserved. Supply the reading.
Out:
10.59
